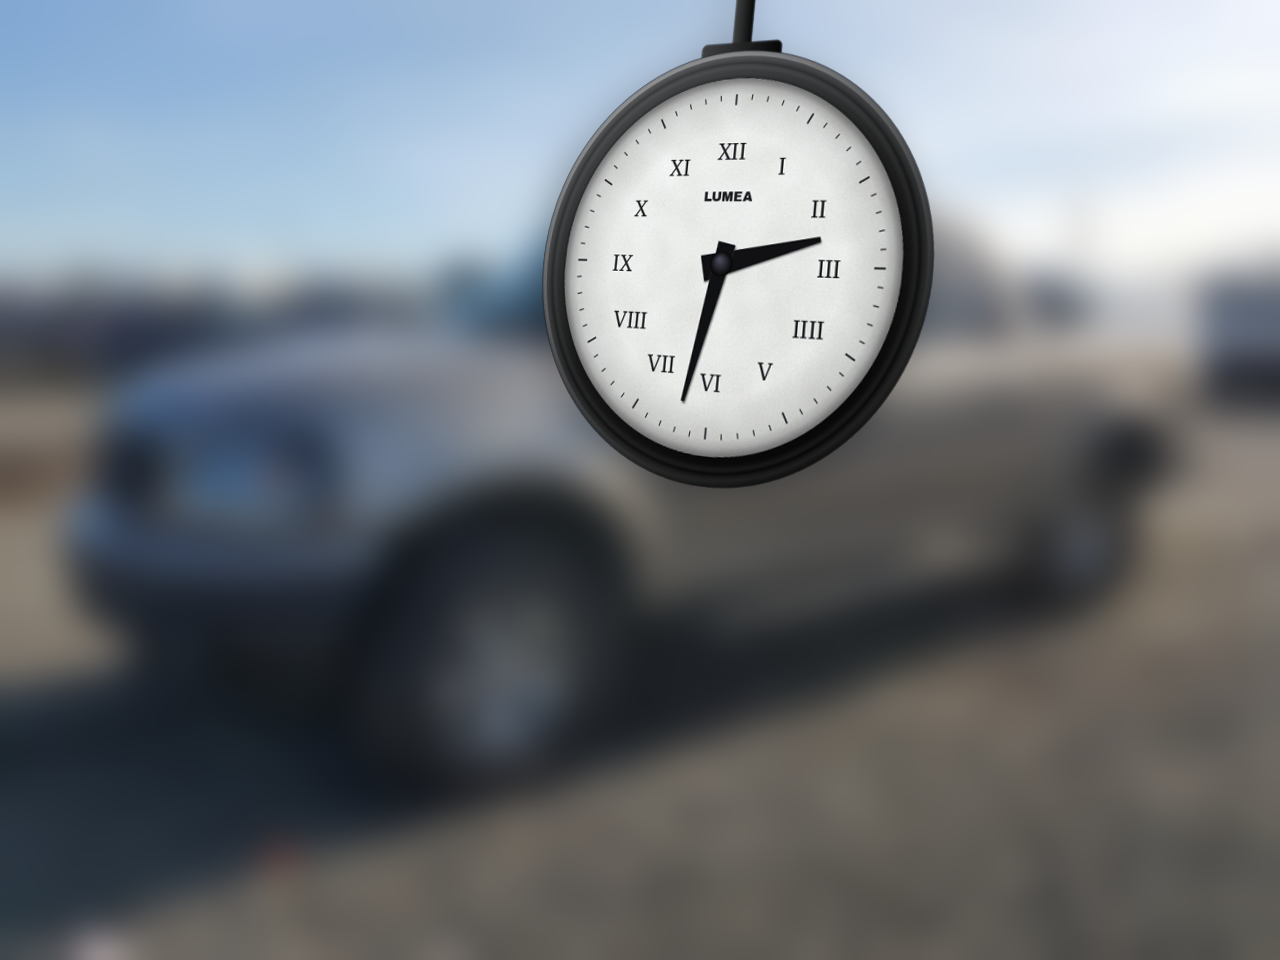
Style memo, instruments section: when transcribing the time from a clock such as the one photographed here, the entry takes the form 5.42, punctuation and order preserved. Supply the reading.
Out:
2.32
